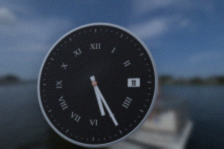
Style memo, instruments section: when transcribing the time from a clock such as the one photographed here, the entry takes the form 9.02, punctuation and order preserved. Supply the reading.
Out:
5.25
